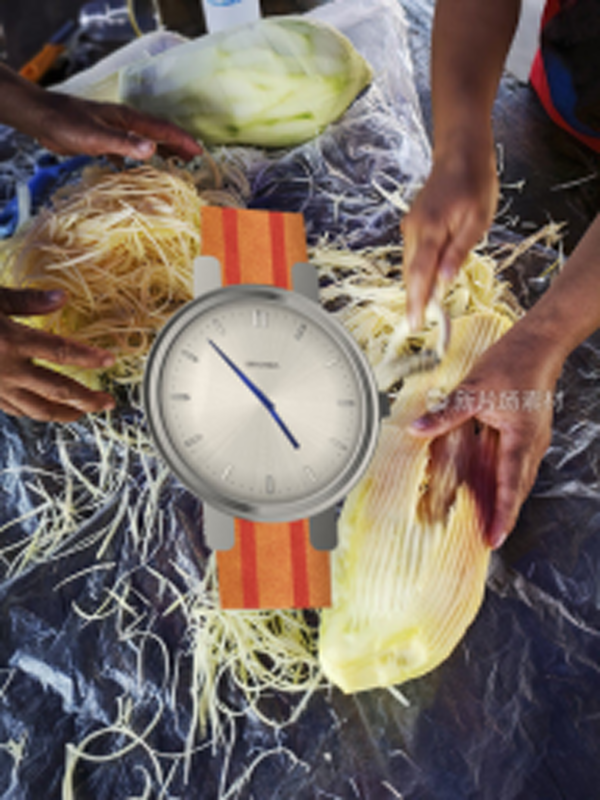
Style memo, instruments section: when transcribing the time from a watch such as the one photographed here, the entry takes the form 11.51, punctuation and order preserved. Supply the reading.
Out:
4.53
